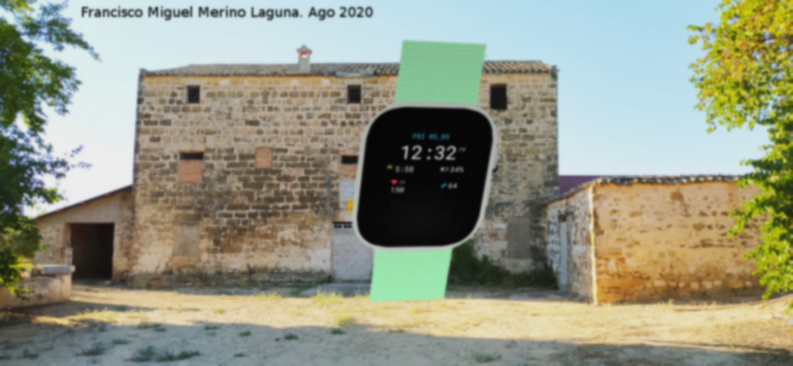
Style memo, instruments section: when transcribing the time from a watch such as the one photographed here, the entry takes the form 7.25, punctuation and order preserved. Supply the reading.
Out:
12.32
